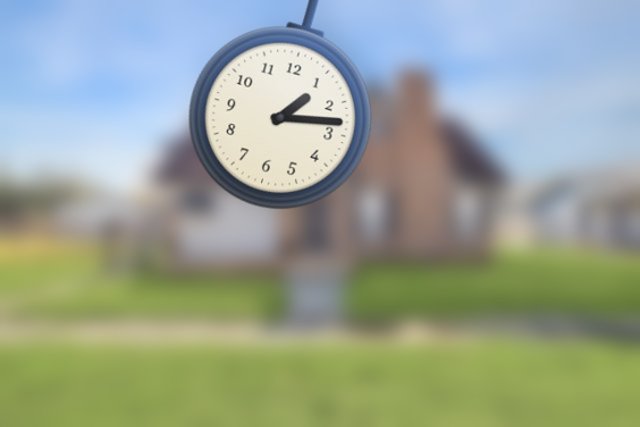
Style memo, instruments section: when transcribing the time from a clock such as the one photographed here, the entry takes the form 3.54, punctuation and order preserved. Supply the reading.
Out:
1.13
